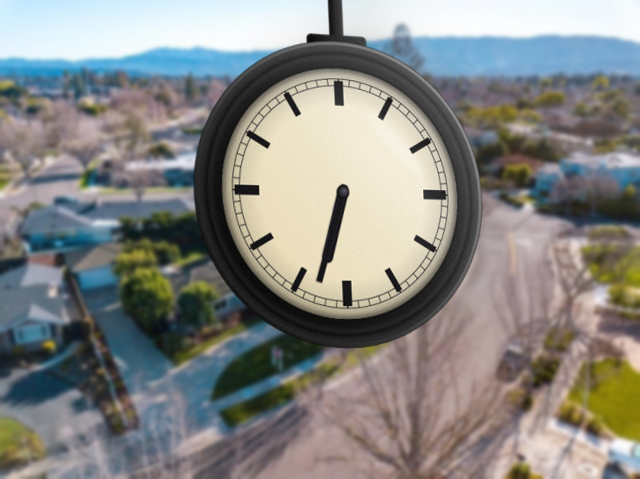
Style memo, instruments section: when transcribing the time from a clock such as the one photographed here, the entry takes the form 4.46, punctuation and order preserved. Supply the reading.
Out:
6.33
